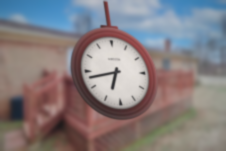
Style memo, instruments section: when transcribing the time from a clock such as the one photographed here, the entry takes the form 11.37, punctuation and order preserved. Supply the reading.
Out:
6.43
